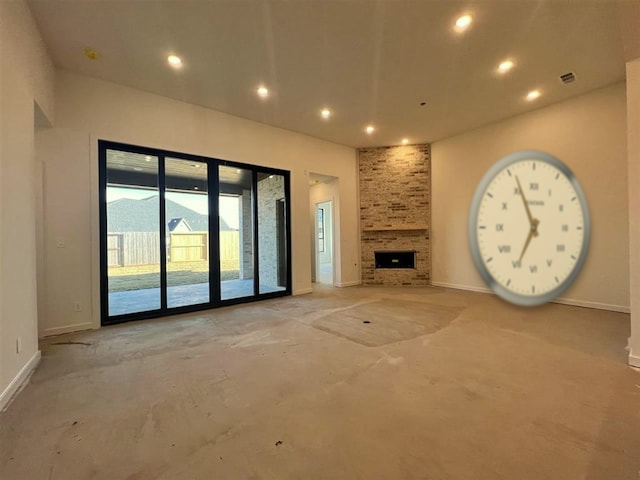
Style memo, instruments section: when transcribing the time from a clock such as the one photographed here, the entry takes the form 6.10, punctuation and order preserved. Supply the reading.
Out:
6.56
